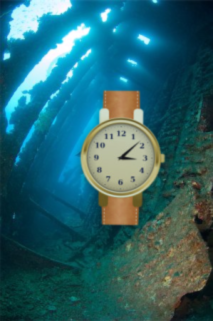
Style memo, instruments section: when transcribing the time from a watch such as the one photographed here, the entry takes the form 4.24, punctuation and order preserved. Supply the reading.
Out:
3.08
